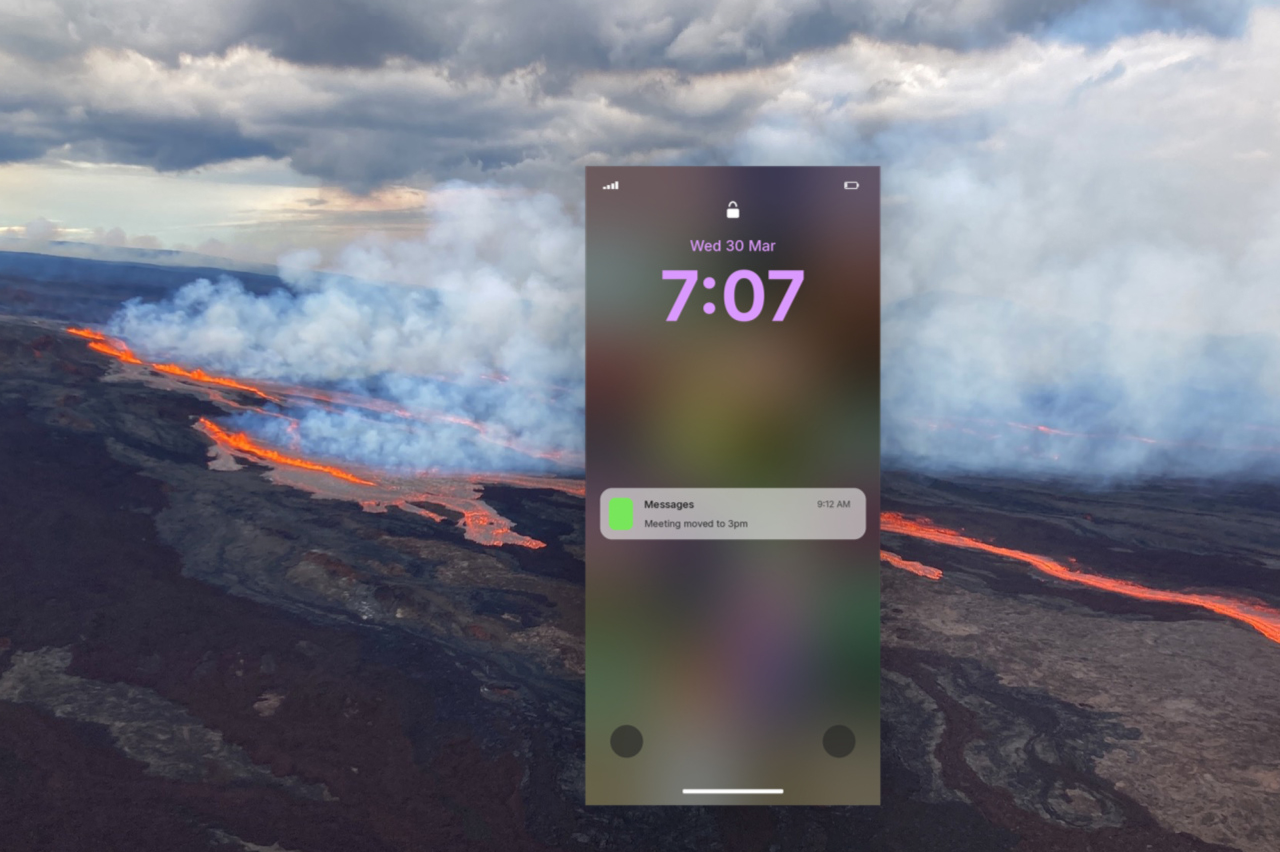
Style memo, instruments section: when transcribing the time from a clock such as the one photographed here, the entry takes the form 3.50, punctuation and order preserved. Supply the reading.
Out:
7.07
